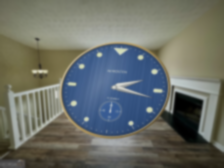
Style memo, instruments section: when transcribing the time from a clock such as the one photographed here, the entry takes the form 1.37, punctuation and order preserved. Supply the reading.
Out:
2.17
